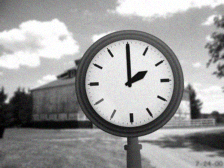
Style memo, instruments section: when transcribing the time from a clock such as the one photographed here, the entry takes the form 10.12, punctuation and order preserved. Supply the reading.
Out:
2.00
